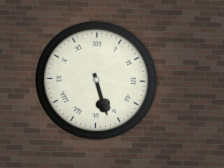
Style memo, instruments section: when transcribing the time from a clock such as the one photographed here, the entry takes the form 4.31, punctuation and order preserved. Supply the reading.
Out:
5.27
